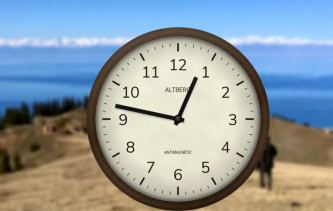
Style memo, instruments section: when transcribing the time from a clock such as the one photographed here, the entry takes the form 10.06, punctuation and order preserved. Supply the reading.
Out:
12.47
